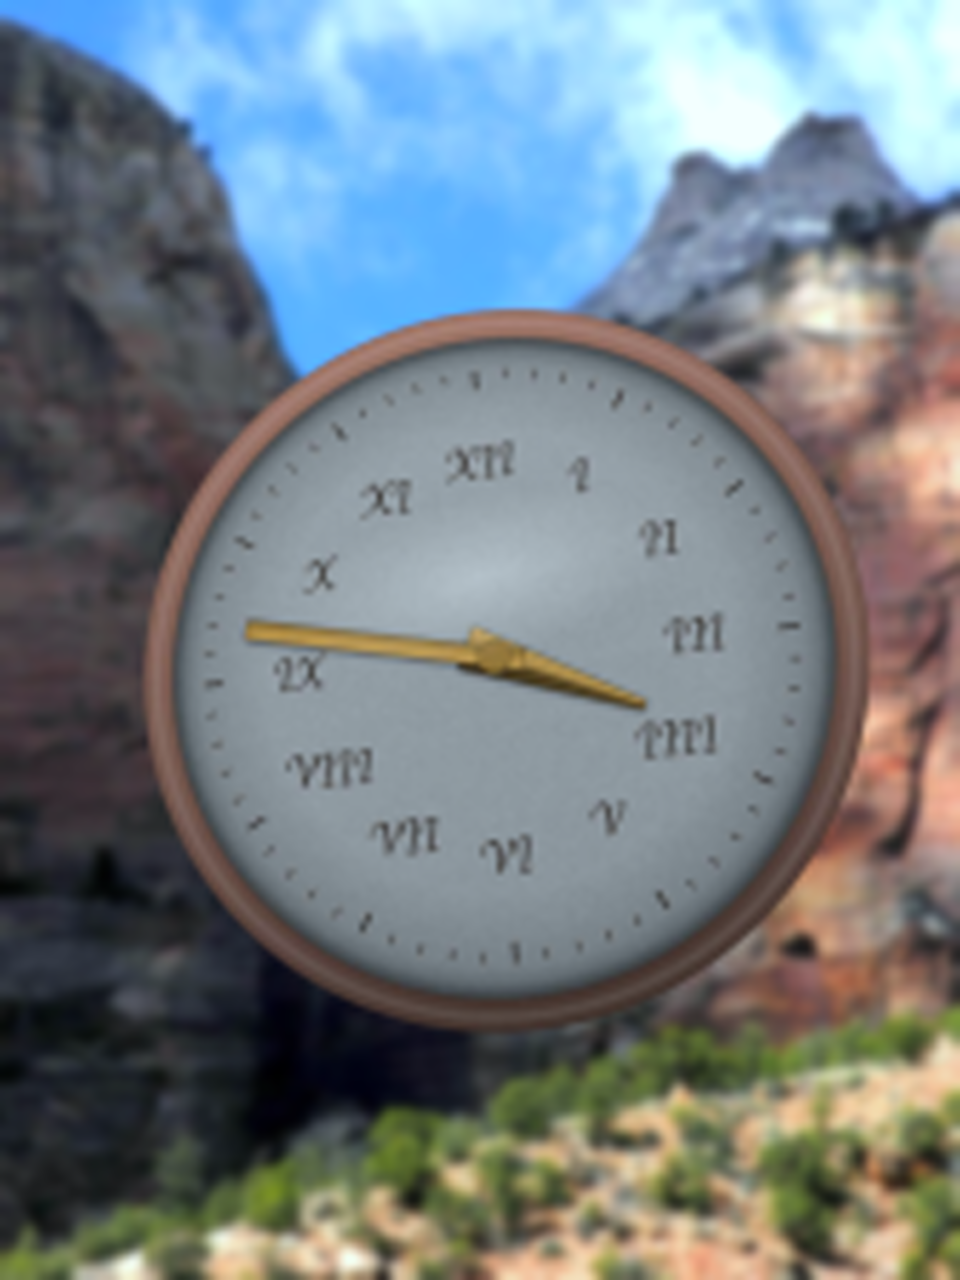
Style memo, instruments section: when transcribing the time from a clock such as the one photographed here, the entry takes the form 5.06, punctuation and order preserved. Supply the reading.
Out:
3.47
